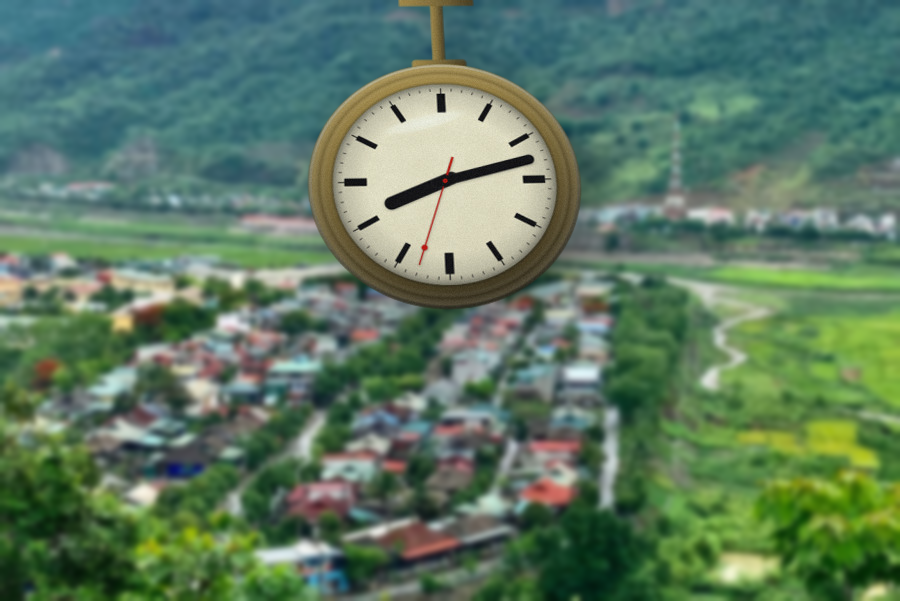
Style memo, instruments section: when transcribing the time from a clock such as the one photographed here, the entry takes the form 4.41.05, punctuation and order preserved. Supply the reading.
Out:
8.12.33
